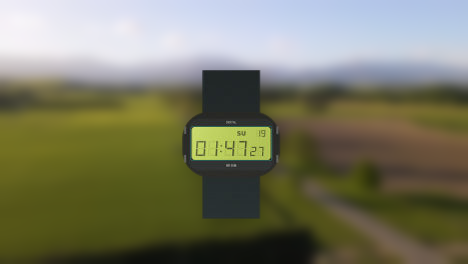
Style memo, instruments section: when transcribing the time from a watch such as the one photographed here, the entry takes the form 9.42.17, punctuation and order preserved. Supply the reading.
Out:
1.47.27
